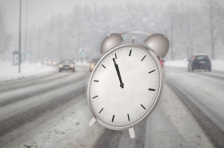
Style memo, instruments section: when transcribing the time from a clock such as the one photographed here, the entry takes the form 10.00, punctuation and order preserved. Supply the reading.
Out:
10.54
